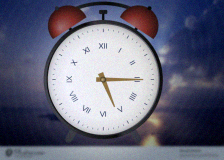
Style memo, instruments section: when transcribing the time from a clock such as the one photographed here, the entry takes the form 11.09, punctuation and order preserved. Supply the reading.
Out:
5.15
